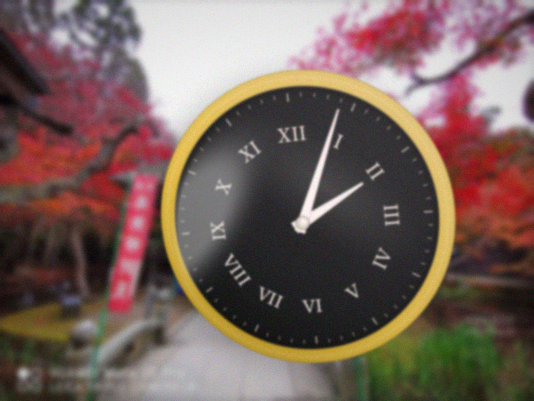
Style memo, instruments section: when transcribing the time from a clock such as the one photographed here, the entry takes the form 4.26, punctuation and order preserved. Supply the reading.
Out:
2.04
